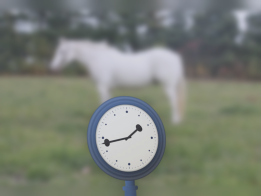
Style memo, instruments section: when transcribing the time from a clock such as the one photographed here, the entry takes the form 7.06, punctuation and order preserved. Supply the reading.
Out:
1.43
